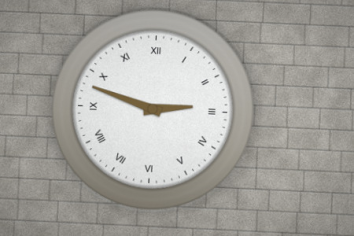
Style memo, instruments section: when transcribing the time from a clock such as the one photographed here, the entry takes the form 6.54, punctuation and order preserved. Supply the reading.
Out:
2.48
